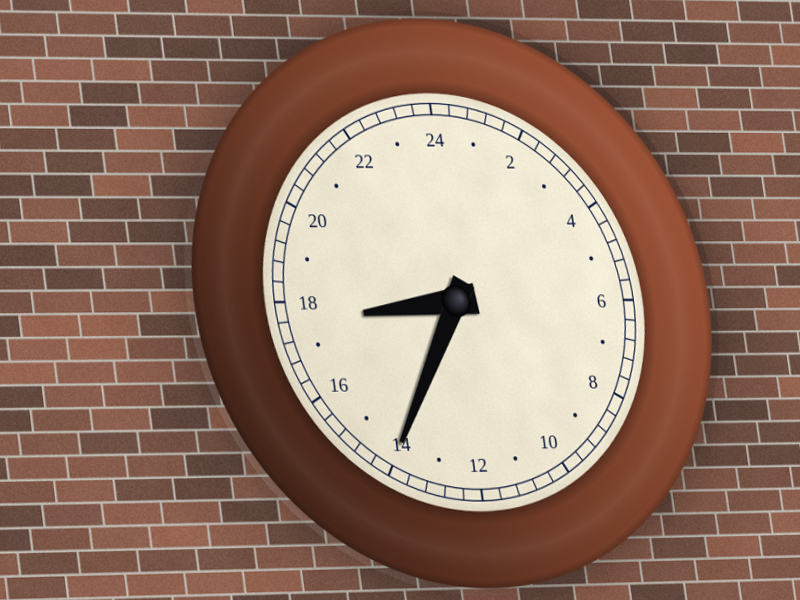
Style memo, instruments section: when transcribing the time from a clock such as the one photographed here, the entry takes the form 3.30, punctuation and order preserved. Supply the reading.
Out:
17.35
